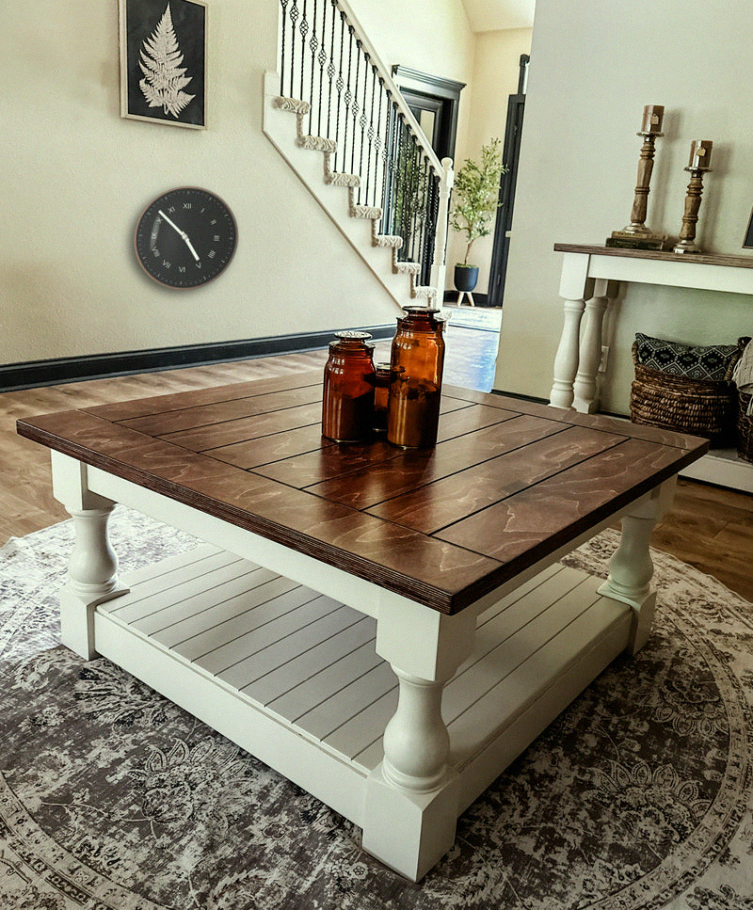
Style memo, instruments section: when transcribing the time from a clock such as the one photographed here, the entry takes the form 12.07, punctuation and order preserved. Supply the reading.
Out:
4.52
